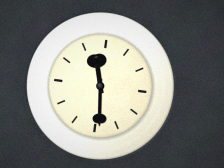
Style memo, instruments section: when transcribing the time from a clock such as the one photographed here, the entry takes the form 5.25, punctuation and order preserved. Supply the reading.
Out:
11.29
